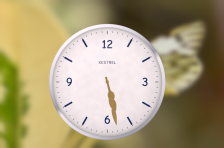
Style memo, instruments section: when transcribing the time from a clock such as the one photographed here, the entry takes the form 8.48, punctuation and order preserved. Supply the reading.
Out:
5.28
